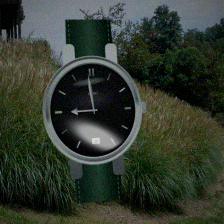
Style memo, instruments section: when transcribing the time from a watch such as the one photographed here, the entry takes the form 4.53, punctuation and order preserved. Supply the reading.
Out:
8.59
